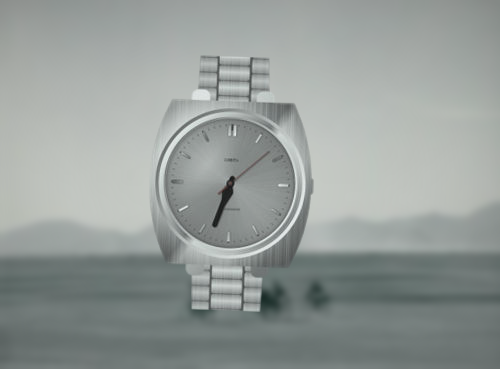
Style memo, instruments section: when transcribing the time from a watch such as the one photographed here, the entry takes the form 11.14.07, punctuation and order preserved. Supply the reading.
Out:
6.33.08
